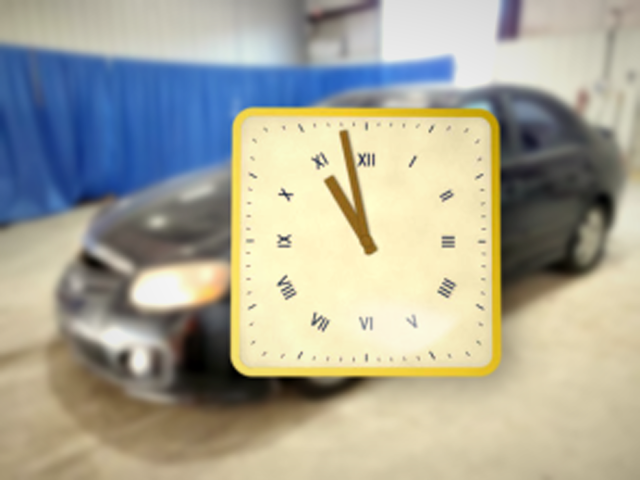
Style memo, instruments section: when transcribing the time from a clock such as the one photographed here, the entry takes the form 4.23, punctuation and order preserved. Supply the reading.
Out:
10.58
